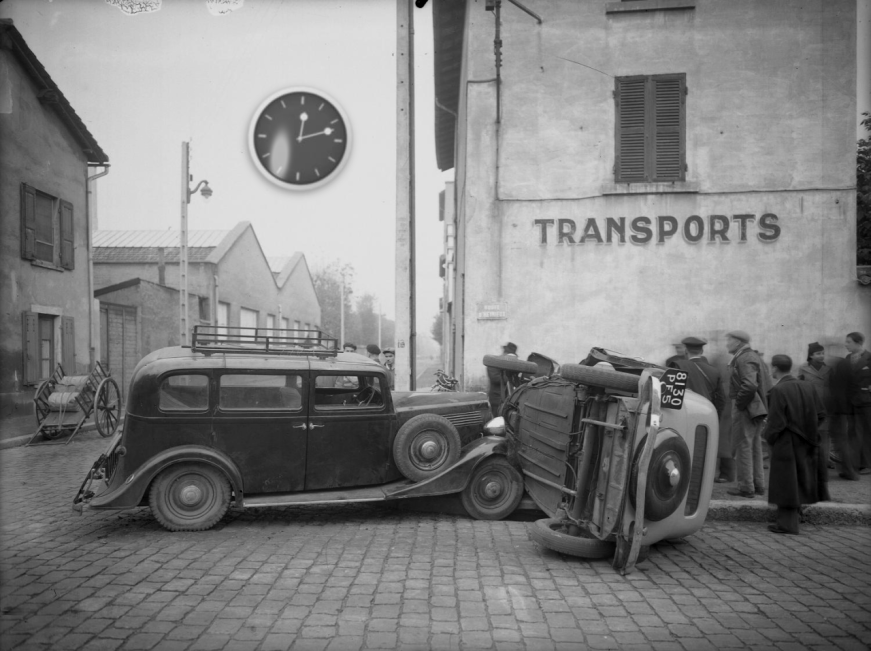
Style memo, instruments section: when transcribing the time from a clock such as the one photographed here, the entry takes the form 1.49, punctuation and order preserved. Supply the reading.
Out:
12.12
